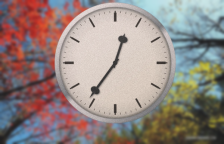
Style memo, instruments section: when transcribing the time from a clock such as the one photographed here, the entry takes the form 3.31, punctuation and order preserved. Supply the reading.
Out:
12.36
